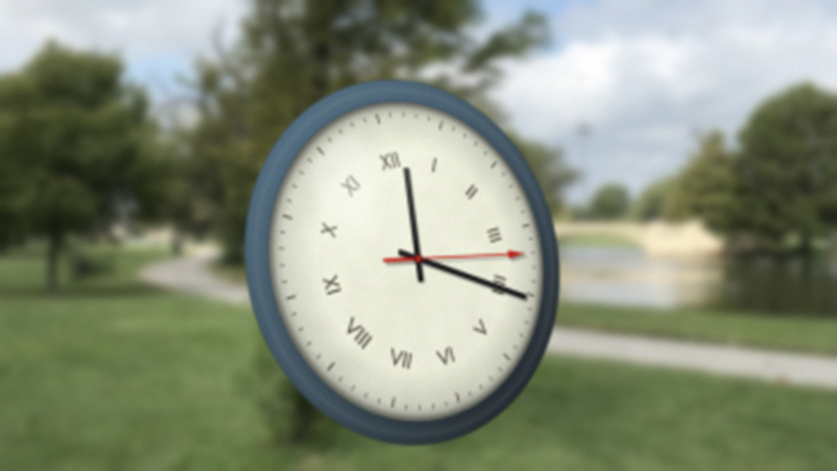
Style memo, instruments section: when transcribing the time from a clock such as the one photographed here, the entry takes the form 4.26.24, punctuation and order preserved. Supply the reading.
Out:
12.20.17
